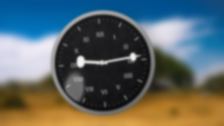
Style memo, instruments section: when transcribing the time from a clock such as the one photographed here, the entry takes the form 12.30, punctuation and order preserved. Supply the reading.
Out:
9.14
